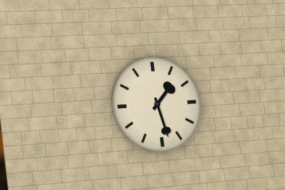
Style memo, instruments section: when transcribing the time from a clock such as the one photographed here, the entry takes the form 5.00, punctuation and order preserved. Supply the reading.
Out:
1.28
